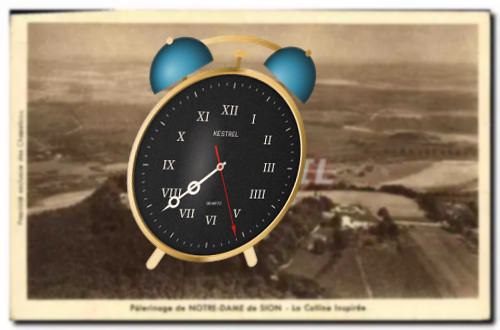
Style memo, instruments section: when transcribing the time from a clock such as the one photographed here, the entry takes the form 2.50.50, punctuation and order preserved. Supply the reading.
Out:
7.38.26
